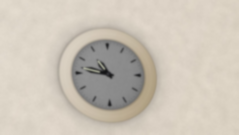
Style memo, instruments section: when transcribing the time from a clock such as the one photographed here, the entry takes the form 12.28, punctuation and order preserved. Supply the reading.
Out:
10.47
